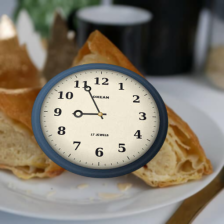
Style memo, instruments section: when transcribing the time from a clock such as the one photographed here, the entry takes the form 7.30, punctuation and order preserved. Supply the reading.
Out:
8.56
